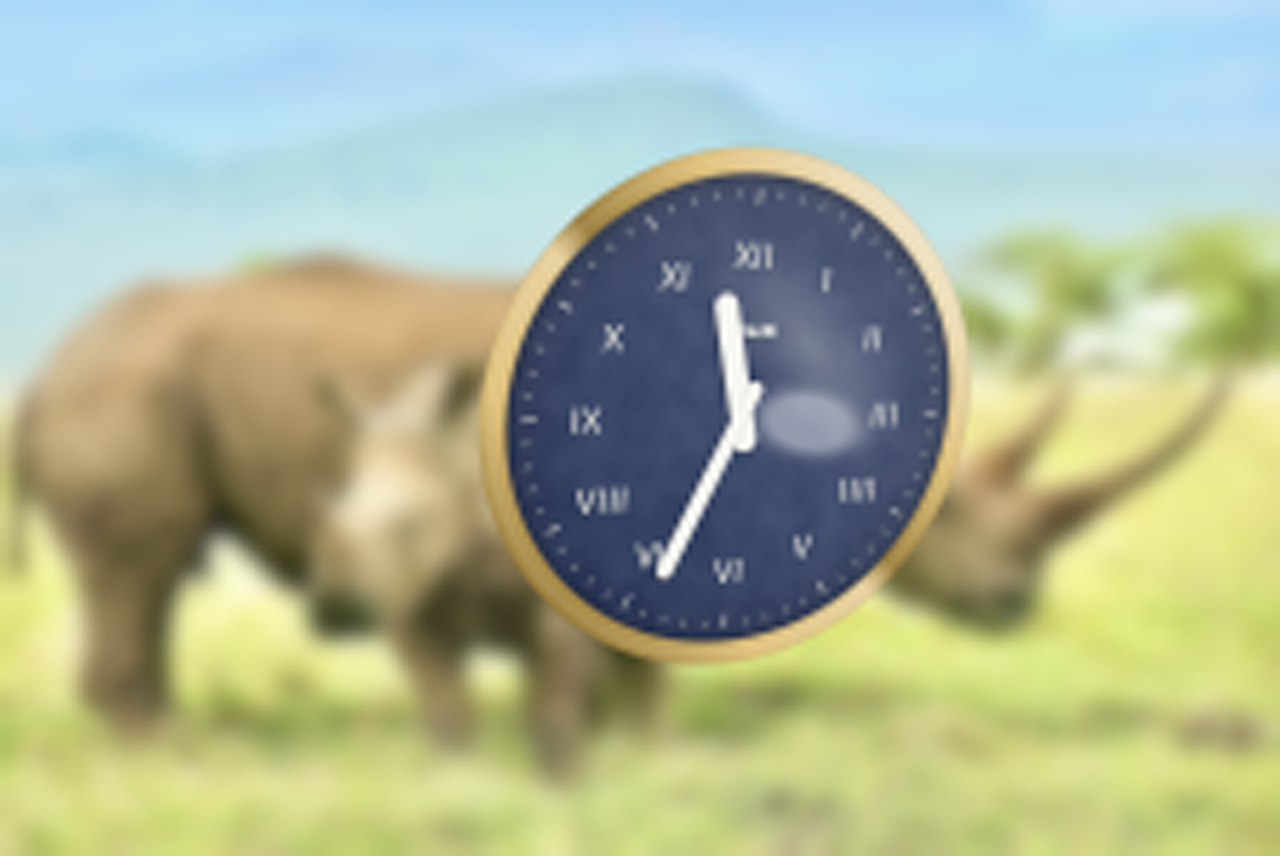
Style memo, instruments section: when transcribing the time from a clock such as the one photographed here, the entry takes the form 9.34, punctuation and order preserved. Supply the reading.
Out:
11.34
